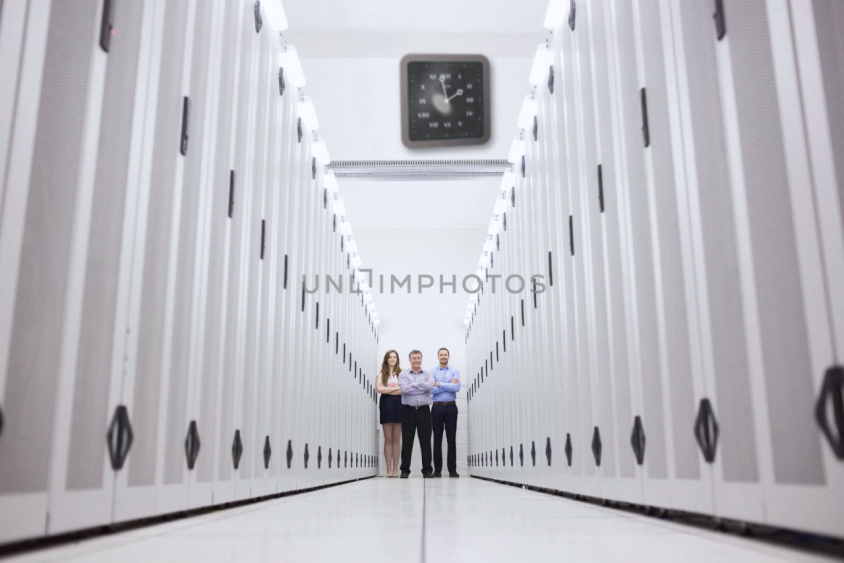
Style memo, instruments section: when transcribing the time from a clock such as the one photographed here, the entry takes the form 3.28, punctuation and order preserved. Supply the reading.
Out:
1.58
